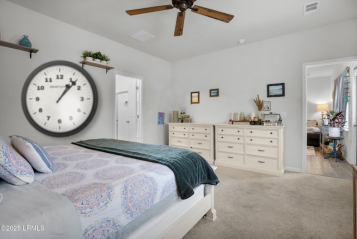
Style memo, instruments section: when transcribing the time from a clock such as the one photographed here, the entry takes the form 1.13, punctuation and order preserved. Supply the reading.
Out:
1.07
